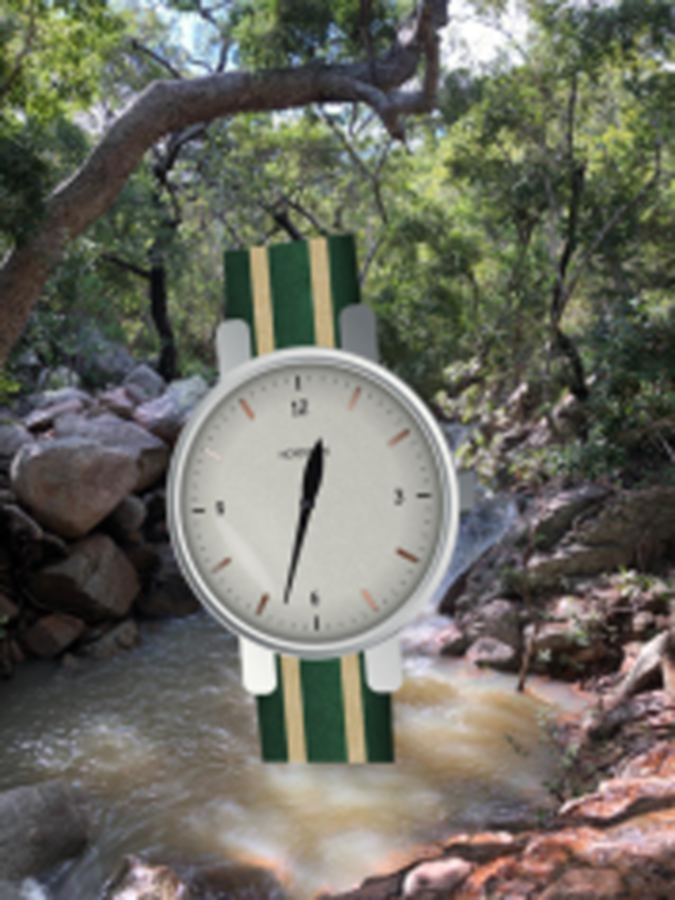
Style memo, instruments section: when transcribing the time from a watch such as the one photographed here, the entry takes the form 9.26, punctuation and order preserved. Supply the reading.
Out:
12.33
